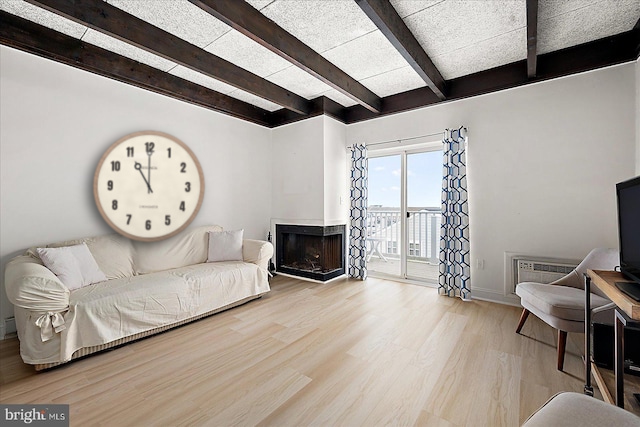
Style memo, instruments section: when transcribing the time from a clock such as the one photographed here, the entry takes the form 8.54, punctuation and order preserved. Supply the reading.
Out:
11.00
